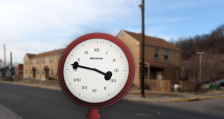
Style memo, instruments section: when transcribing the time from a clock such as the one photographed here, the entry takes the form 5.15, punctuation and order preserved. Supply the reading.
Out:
3.47
